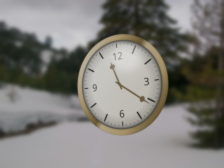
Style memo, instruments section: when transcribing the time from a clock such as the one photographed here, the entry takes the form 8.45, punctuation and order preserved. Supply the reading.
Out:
11.21
